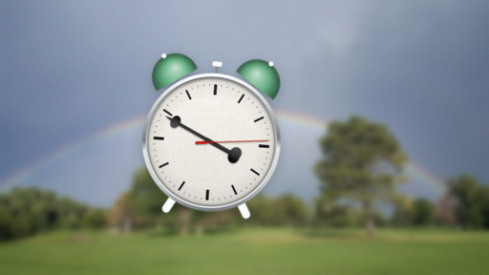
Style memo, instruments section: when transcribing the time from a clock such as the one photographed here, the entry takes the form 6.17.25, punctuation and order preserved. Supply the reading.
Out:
3.49.14
